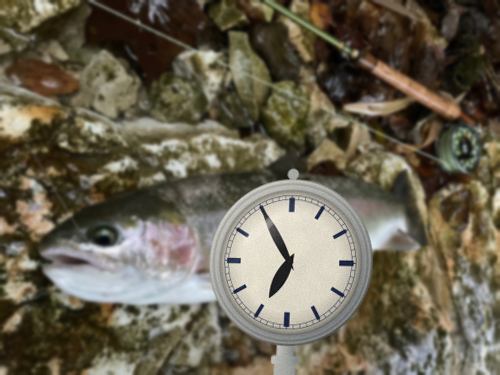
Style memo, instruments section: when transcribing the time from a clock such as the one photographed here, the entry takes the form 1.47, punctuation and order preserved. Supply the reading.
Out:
6.55
